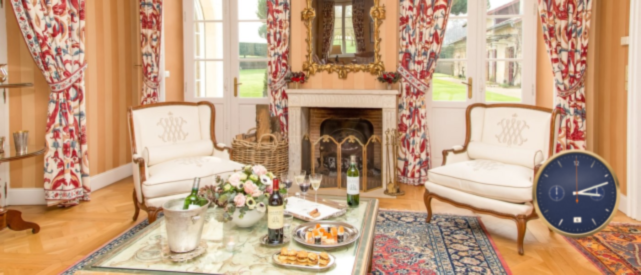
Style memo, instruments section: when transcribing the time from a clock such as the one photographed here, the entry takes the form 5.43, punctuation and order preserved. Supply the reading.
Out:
3.12
